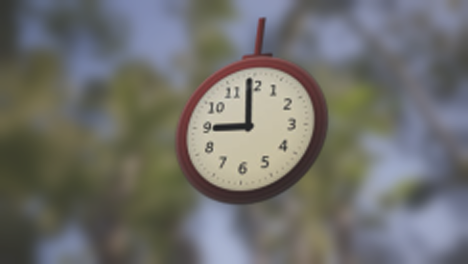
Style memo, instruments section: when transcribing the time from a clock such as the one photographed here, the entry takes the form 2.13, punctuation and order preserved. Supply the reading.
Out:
8.59
